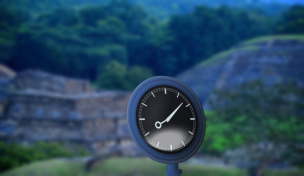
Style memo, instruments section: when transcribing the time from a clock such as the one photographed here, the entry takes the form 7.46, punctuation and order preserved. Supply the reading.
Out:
8.08
